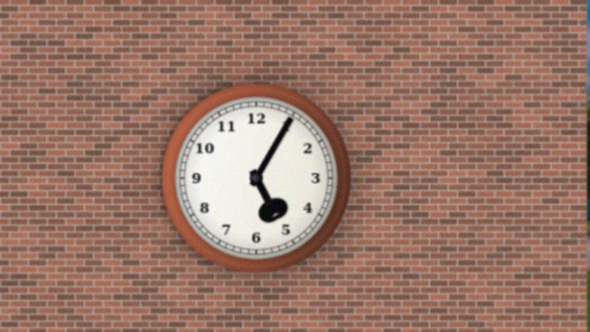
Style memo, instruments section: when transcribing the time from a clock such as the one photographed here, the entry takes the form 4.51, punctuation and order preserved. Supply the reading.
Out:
5.05
